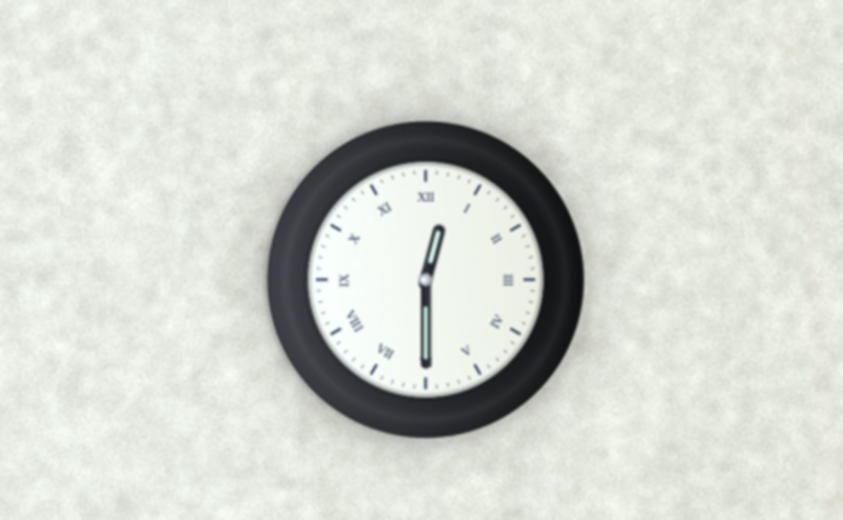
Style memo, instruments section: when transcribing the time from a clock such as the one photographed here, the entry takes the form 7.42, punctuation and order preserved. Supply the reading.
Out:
12.30
